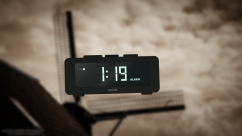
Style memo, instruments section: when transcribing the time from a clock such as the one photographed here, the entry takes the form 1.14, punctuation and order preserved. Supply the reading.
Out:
1.19
